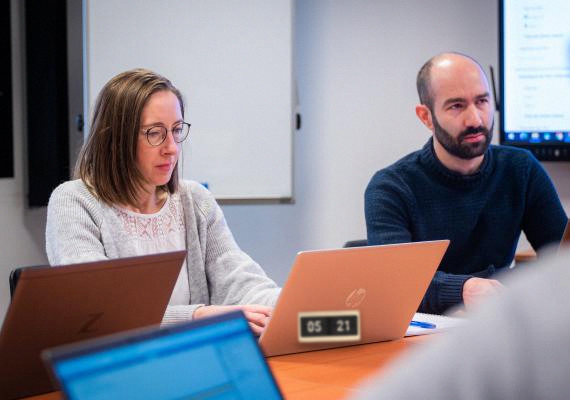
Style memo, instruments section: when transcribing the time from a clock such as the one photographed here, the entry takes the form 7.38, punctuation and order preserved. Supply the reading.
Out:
5.21
